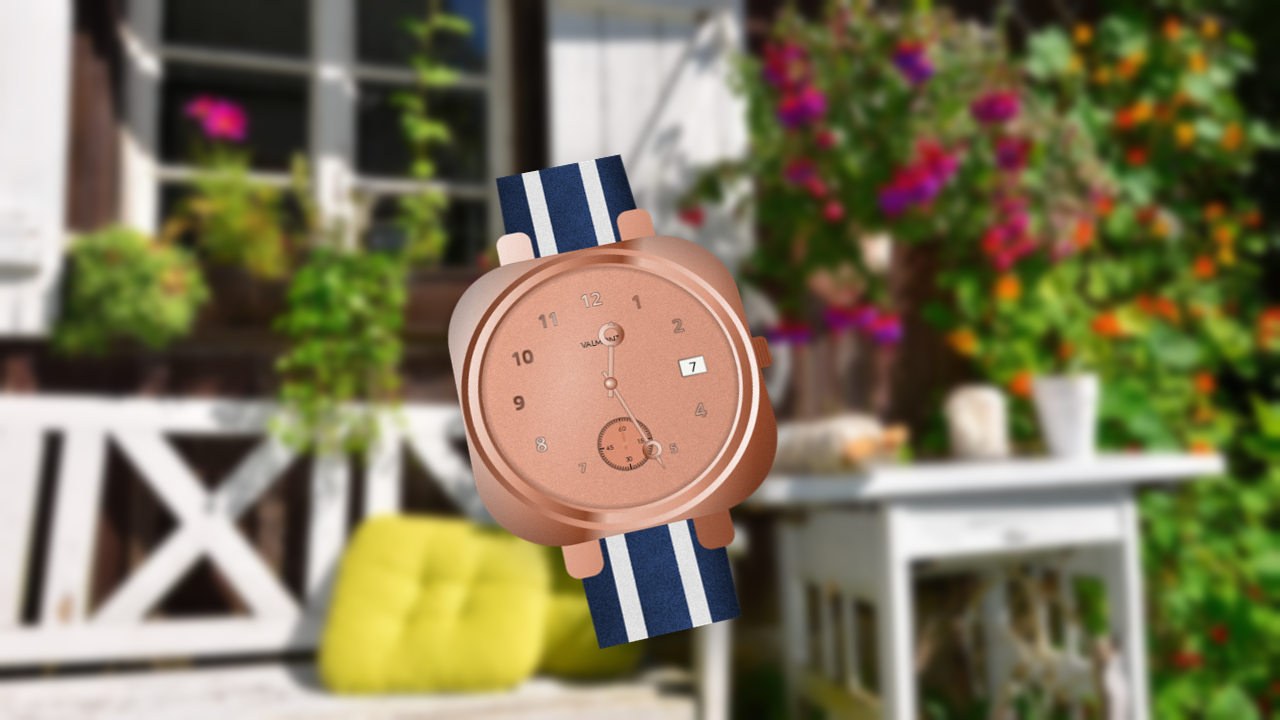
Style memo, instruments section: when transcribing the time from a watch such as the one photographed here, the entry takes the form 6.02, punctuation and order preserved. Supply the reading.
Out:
12.27
